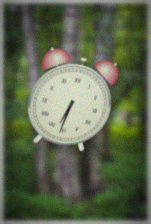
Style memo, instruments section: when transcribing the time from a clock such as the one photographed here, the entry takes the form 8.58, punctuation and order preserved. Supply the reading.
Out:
6.31
